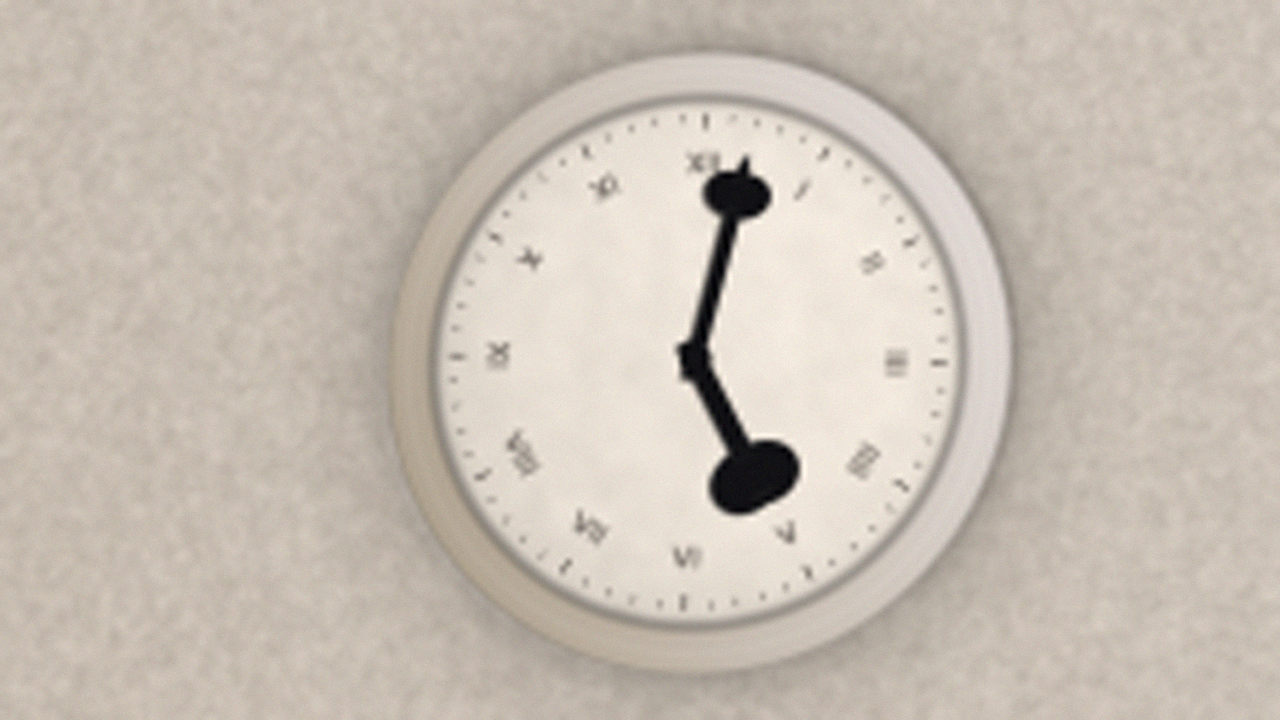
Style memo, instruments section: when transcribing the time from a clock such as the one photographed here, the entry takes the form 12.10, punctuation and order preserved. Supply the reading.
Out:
5.02
